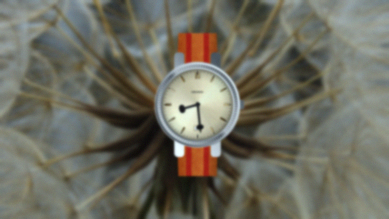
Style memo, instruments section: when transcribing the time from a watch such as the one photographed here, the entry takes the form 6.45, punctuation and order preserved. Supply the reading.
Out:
8.29
